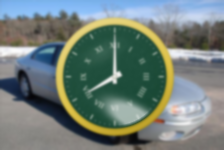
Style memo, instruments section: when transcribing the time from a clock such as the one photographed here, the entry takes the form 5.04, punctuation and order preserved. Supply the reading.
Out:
8.00
